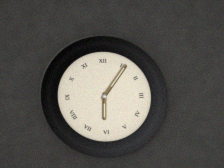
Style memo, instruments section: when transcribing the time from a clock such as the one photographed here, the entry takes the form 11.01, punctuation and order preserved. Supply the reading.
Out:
6.06
